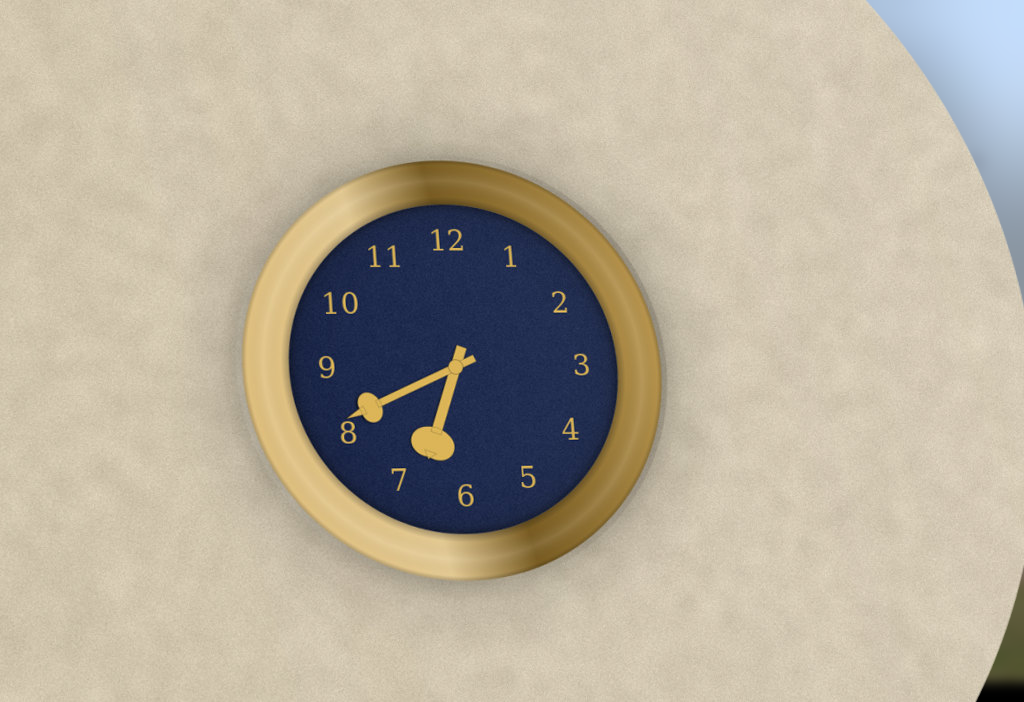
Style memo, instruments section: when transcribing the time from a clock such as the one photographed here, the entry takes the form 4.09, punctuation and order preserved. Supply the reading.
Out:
6.41
